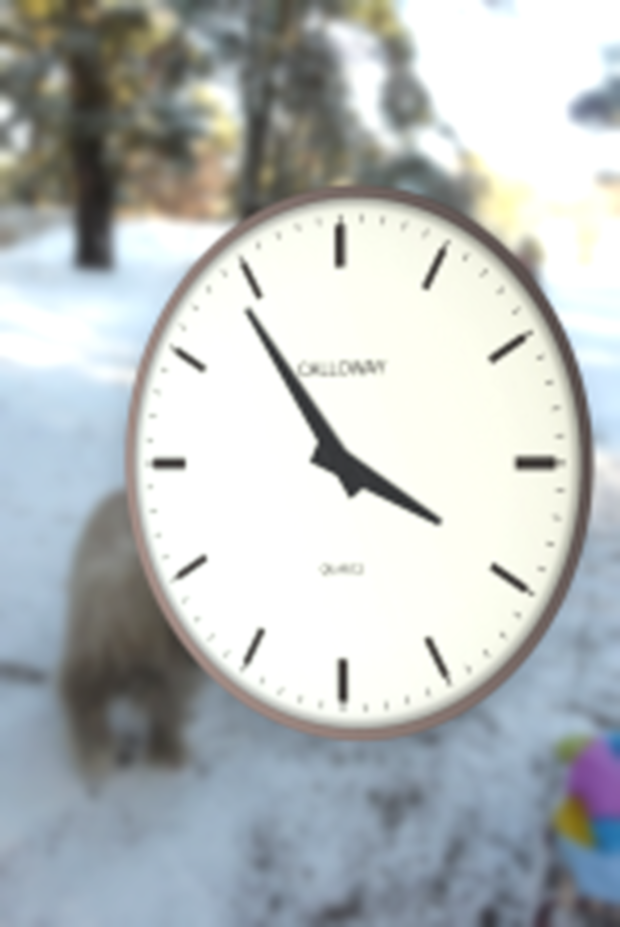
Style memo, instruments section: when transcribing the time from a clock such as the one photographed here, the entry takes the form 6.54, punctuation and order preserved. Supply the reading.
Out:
3.54
